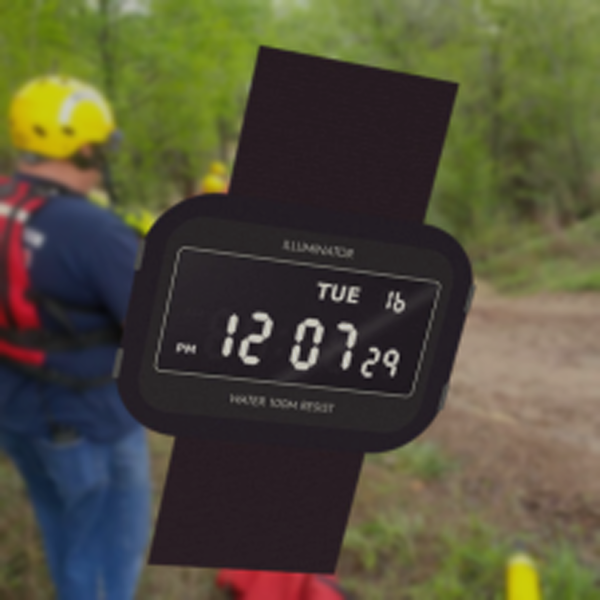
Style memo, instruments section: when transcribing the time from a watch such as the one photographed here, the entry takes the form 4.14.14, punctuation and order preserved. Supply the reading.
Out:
12.07.29
